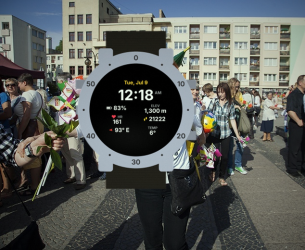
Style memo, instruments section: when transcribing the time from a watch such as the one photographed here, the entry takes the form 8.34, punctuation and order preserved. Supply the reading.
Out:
12.18
